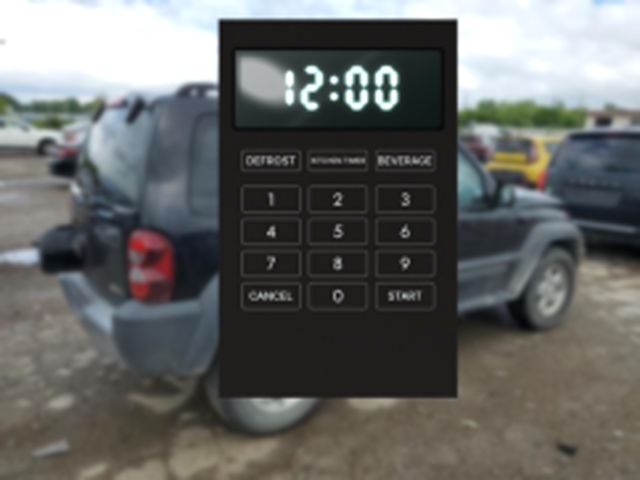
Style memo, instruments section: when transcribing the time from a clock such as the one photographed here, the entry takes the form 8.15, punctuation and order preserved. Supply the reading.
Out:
12.00
